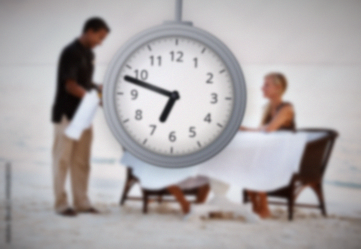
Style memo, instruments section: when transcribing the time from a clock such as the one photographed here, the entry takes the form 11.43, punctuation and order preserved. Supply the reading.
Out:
6.48
